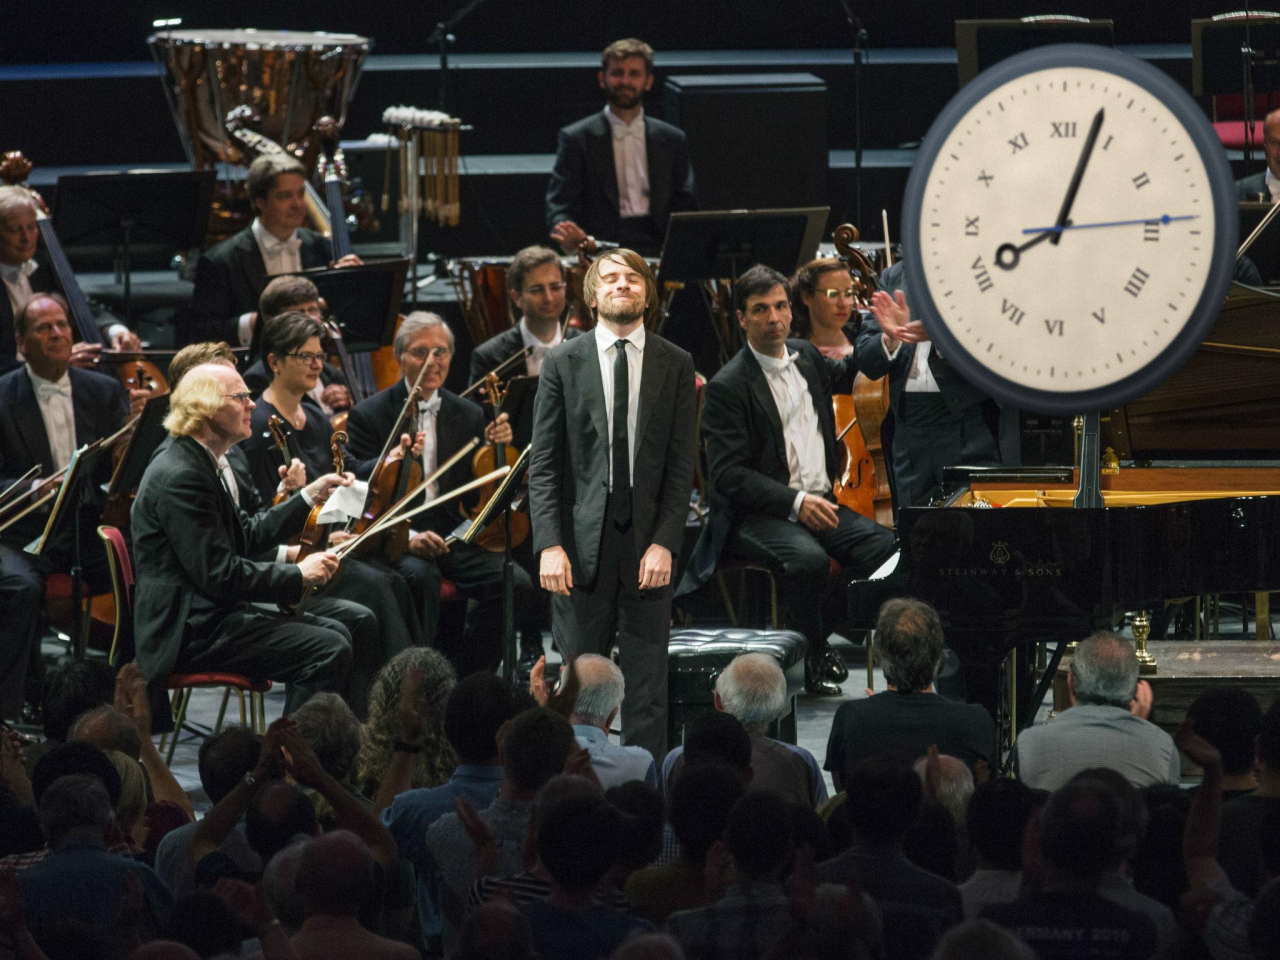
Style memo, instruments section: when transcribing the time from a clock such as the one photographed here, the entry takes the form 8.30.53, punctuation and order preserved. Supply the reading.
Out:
8.03.14
